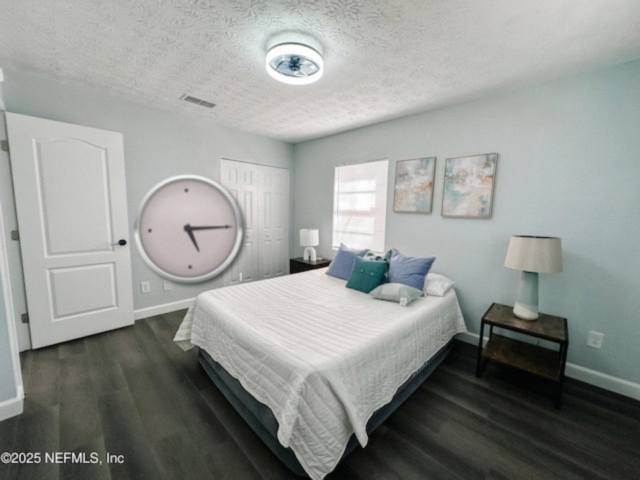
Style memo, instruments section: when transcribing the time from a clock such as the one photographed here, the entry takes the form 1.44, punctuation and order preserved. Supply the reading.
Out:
5.15
